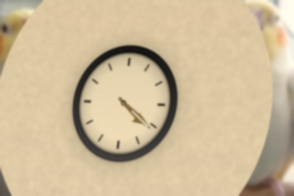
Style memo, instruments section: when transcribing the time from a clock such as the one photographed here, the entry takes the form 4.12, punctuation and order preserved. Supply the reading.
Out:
4.21
